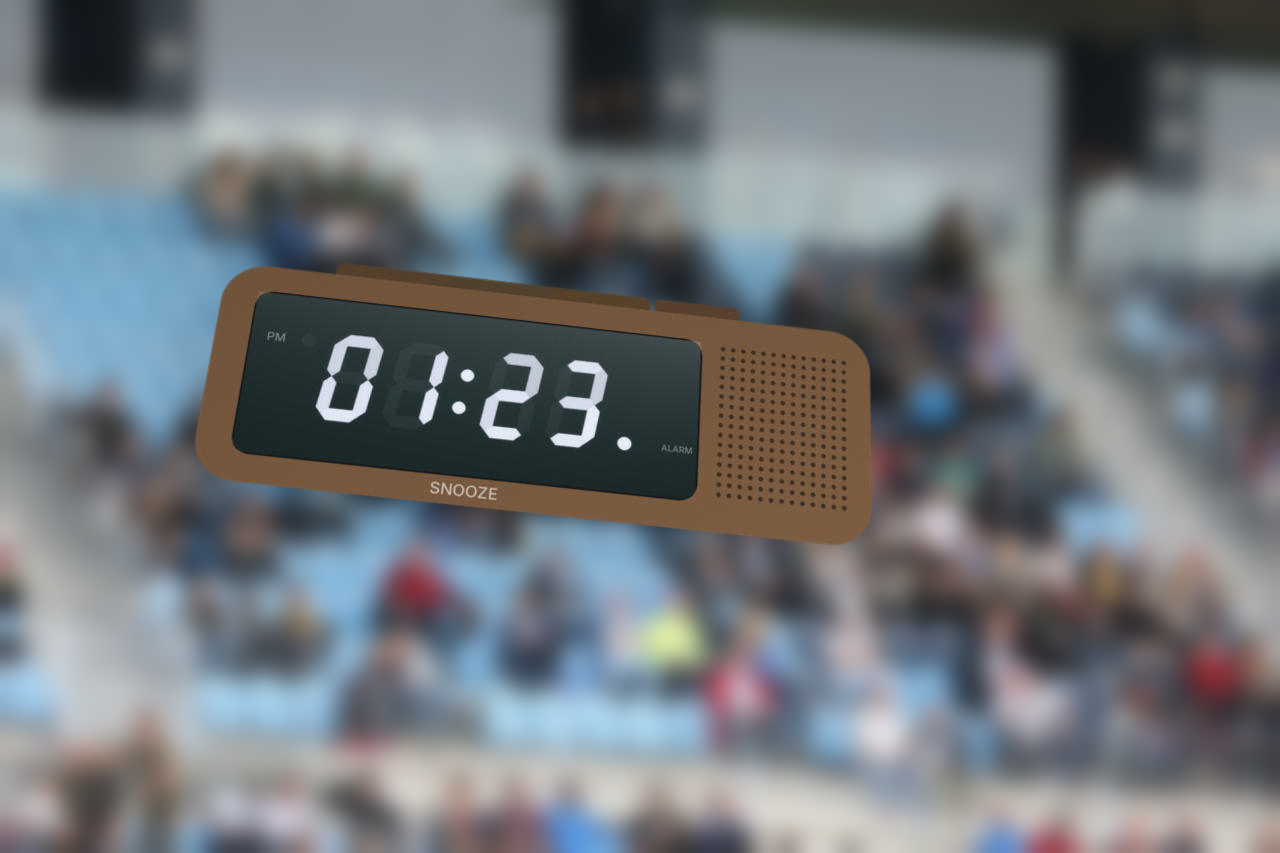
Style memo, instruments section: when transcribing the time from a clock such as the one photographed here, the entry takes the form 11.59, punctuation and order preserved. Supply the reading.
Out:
1.23
